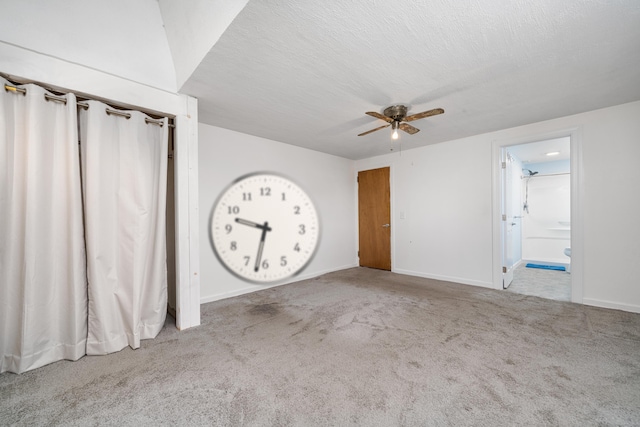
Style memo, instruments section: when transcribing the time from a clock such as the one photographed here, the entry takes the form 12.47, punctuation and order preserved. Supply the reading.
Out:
9.32
